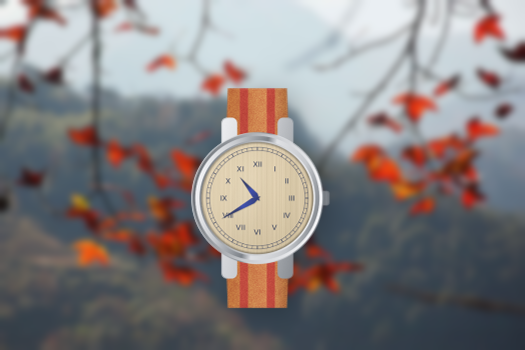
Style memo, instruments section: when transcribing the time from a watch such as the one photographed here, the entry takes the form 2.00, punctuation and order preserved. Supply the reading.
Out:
10.40
